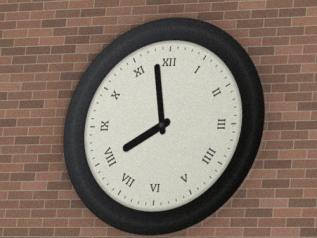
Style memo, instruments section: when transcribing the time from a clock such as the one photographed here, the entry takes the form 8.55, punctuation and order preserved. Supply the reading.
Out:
7.58
